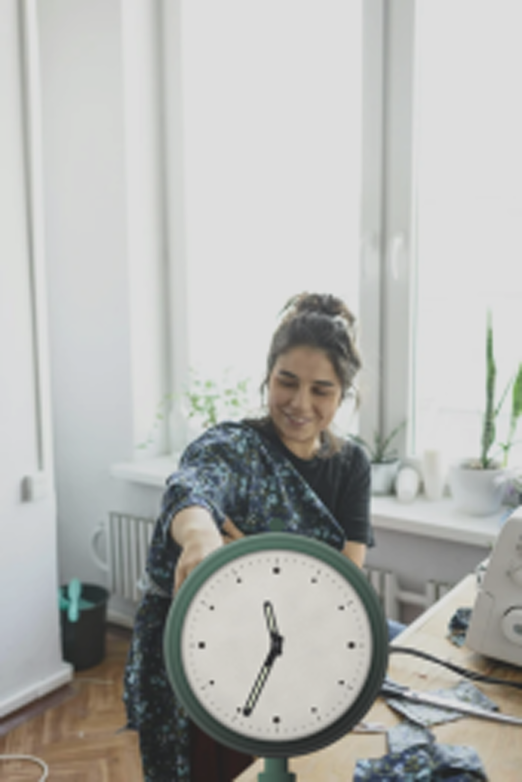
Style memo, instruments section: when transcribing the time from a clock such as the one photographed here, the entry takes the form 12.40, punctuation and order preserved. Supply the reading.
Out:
11.34
